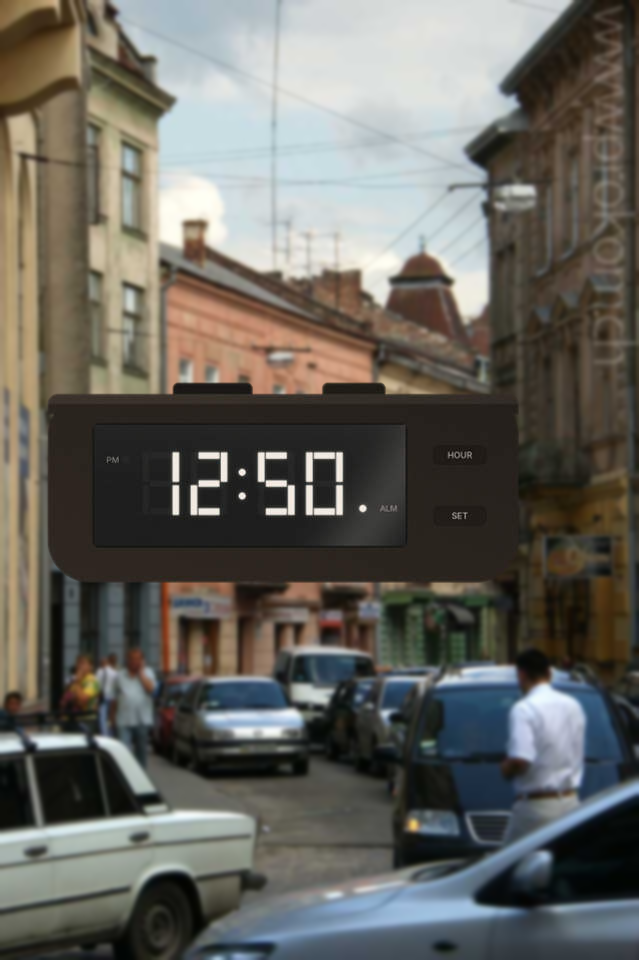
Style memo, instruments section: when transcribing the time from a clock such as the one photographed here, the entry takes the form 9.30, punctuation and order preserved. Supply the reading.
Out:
12.50
